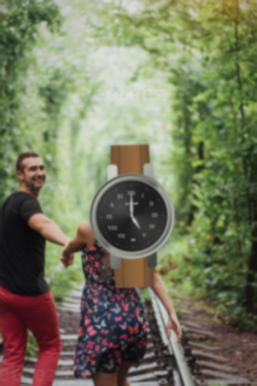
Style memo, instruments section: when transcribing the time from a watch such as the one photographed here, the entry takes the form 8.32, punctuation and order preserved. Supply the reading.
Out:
5.00
